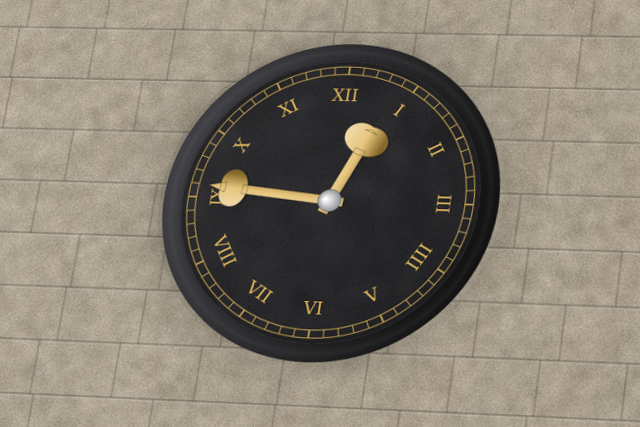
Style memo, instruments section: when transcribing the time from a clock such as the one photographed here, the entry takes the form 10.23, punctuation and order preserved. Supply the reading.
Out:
12.46
